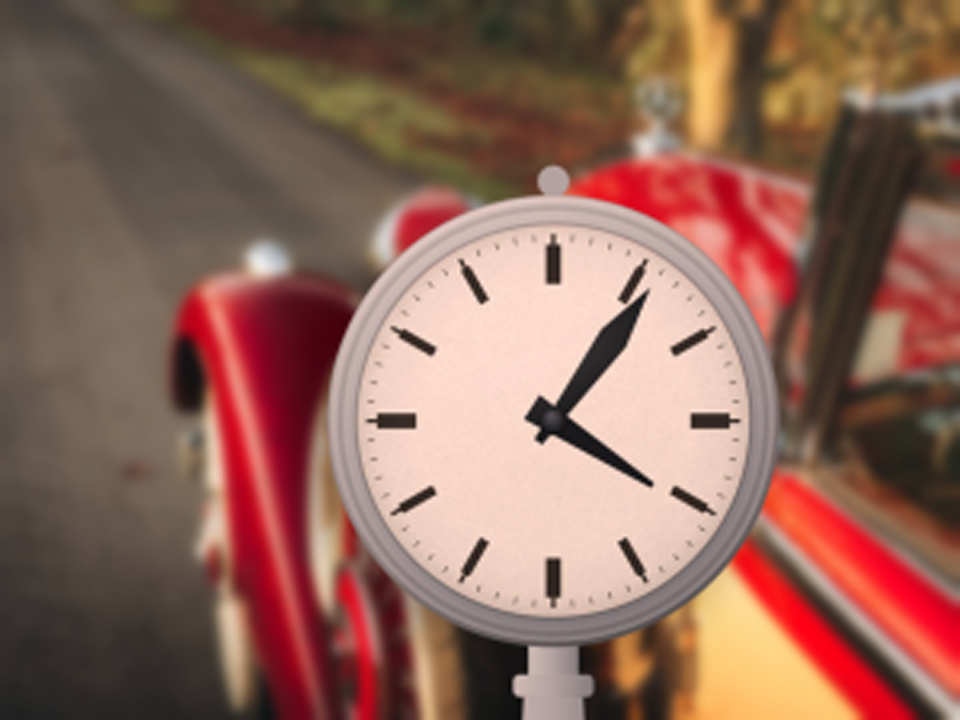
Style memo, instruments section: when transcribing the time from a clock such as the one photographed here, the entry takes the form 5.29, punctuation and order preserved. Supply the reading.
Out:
4.06
